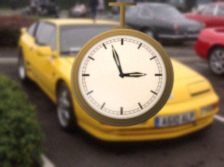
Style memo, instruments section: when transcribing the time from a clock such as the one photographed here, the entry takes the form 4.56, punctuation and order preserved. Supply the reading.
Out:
2.57
